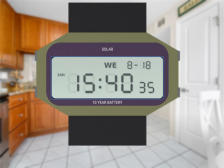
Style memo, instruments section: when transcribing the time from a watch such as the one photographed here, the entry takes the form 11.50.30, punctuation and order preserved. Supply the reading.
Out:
15.40.35
